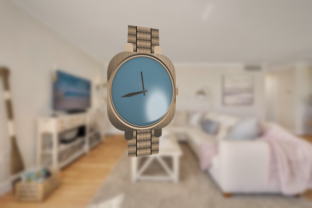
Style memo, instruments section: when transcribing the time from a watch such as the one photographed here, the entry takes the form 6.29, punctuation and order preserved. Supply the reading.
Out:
11.43
